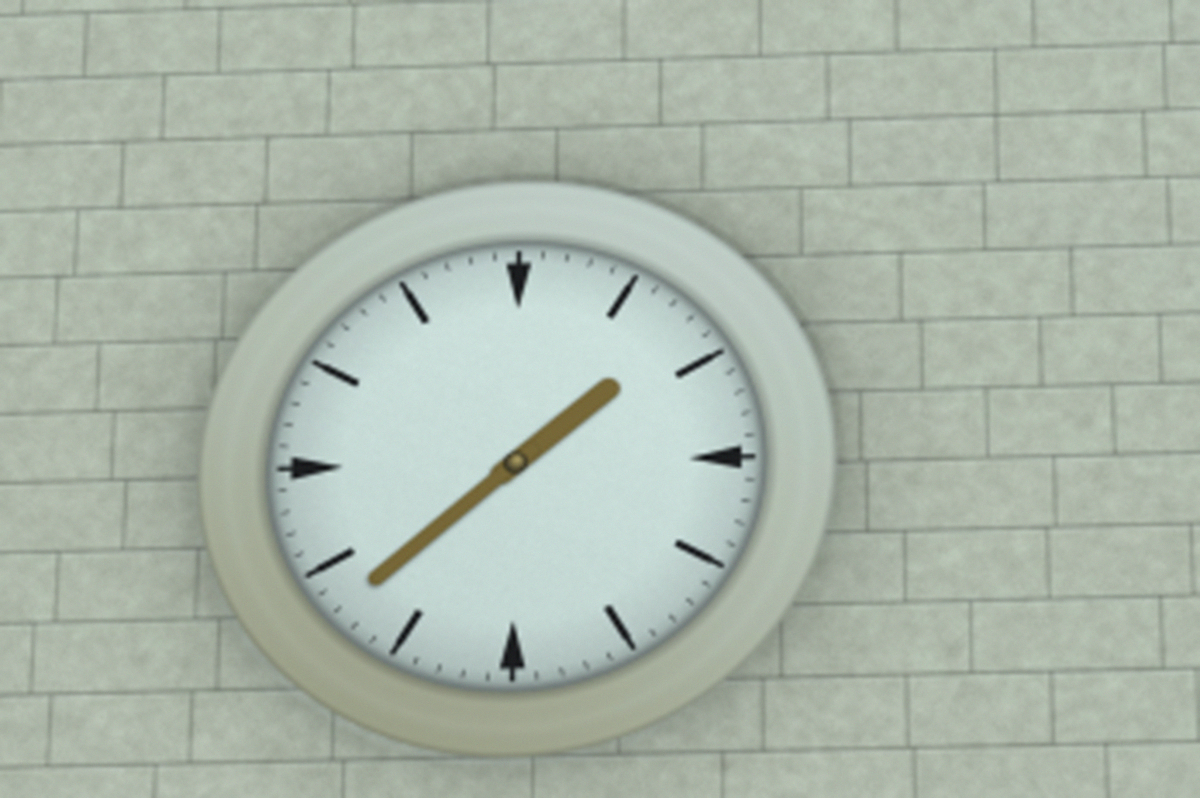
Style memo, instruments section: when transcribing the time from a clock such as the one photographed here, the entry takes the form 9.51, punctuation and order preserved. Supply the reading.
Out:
1.38
